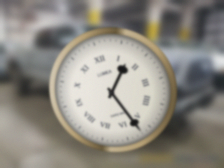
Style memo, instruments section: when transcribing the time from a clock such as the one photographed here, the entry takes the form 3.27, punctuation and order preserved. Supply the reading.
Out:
1.27
